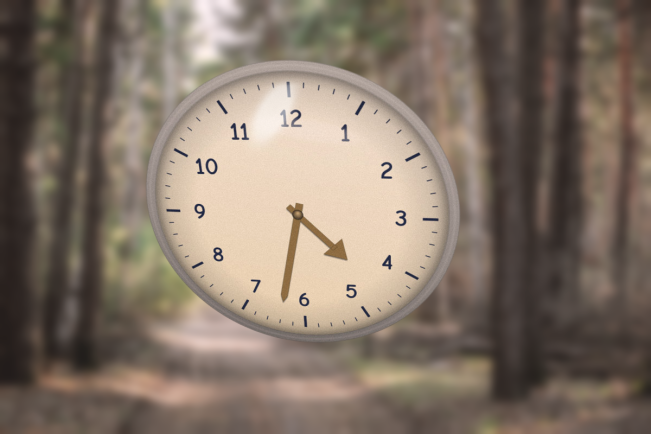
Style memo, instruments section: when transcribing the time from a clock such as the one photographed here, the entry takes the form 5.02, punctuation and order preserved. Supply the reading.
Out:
4.32
